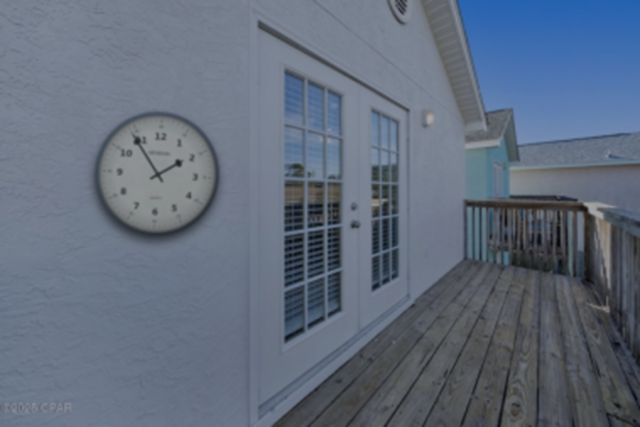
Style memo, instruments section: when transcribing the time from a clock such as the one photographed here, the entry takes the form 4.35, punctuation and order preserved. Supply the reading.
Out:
1.54
